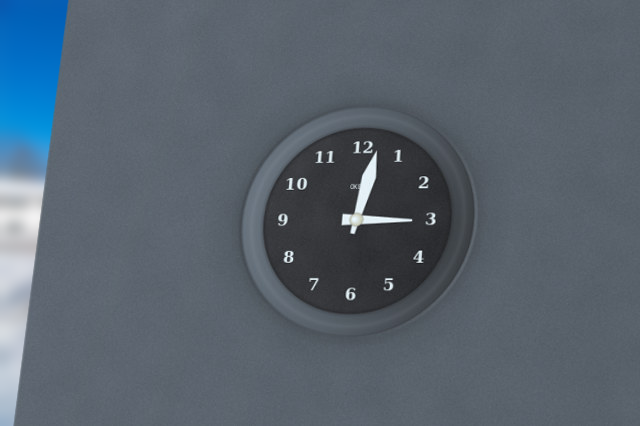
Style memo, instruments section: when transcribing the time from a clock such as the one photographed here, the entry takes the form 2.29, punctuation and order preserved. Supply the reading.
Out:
3.02
